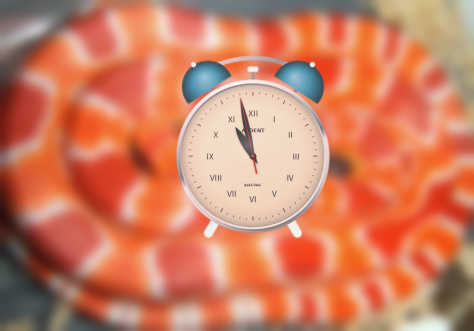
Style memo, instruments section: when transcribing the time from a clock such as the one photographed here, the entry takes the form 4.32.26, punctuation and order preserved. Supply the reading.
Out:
10.57.58
